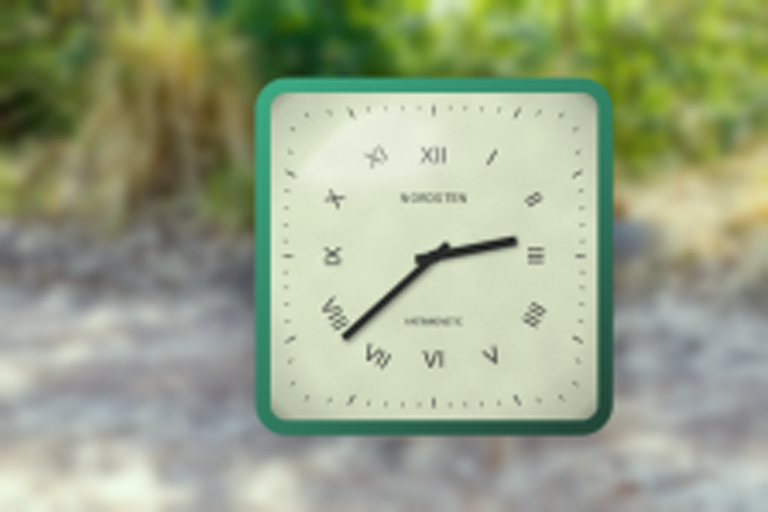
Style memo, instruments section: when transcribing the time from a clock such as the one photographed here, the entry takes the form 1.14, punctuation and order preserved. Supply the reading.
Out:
2.38
